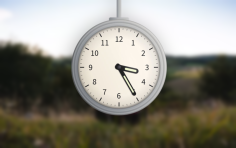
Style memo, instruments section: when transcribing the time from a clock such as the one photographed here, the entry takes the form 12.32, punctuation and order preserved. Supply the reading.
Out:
3.25
